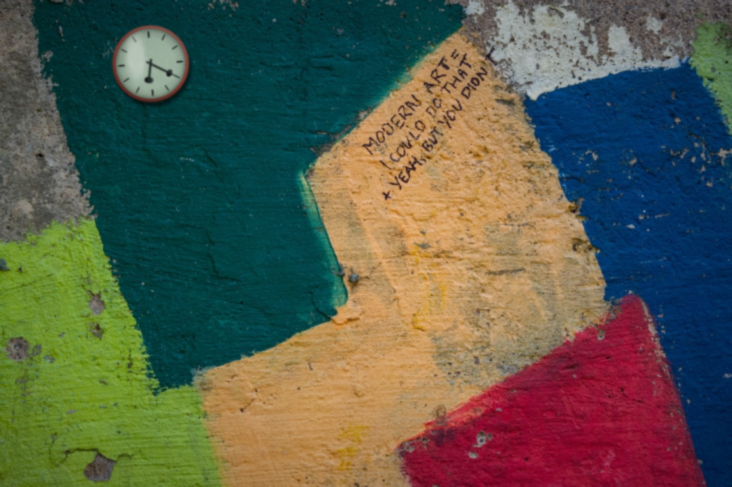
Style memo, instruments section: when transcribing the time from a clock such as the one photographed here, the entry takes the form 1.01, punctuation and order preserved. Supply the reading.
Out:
6.20
